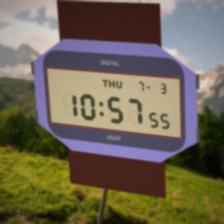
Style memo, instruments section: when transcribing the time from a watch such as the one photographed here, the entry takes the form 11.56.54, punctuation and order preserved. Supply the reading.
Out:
10.57.55
